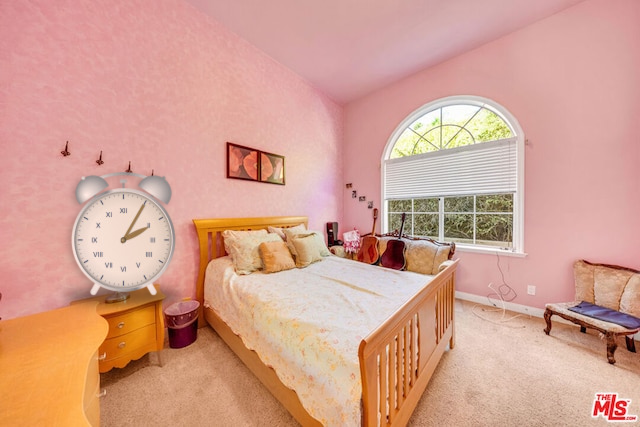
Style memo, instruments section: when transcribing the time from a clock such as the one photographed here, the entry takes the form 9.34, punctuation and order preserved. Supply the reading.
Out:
2.05
